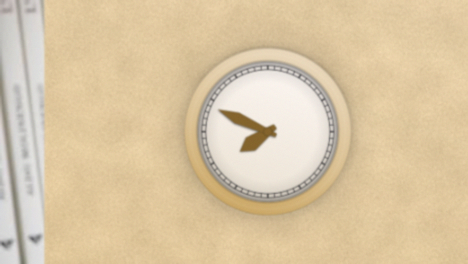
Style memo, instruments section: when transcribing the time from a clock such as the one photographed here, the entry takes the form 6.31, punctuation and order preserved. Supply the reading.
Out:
7.49
